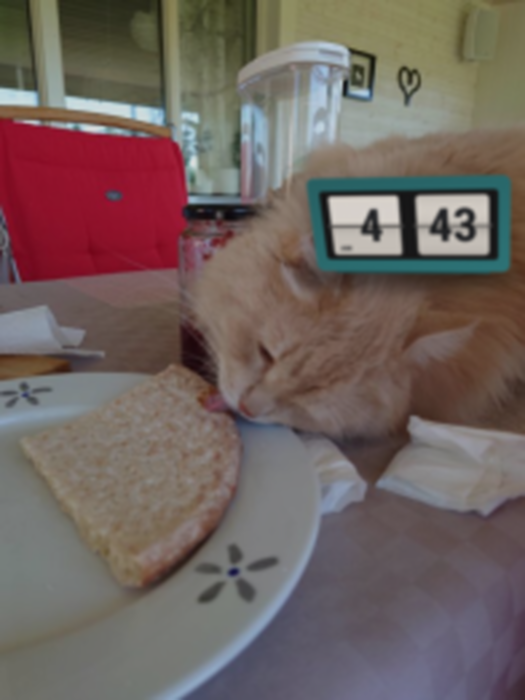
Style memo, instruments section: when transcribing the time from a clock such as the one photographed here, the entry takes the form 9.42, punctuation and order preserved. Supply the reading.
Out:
4.43
